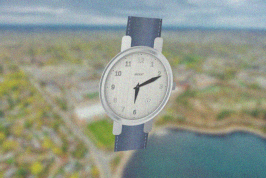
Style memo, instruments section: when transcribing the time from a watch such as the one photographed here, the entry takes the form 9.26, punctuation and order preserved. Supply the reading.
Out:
6.11
